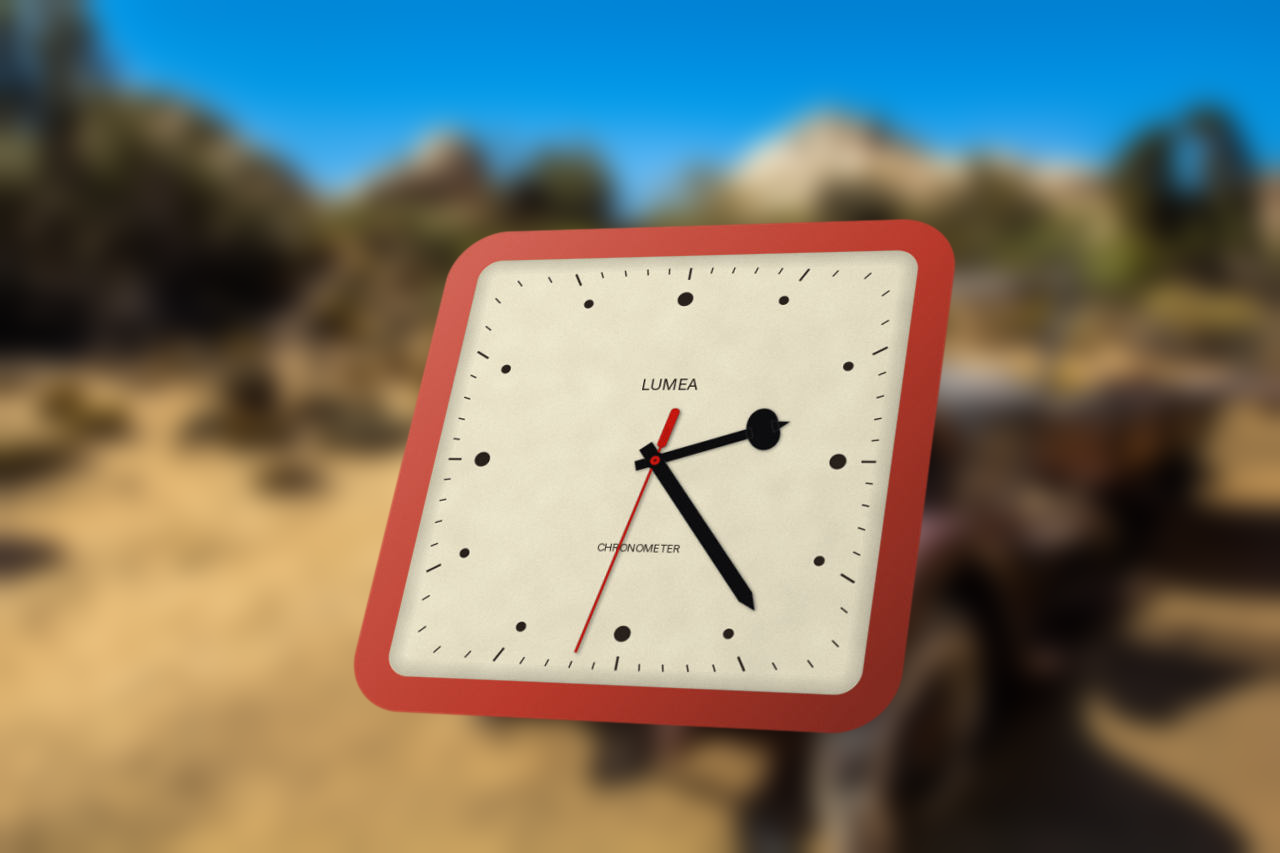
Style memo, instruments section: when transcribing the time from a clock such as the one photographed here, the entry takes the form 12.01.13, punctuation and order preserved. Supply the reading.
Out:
2.23.32
